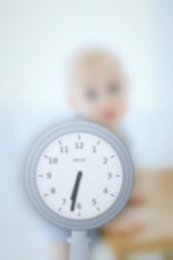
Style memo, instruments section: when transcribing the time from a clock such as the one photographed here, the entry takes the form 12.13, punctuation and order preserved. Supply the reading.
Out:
6.32
